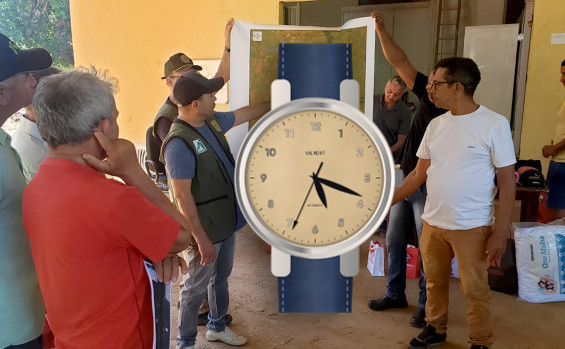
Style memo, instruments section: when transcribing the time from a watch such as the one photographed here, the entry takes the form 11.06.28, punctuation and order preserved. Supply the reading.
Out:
5.18.34
